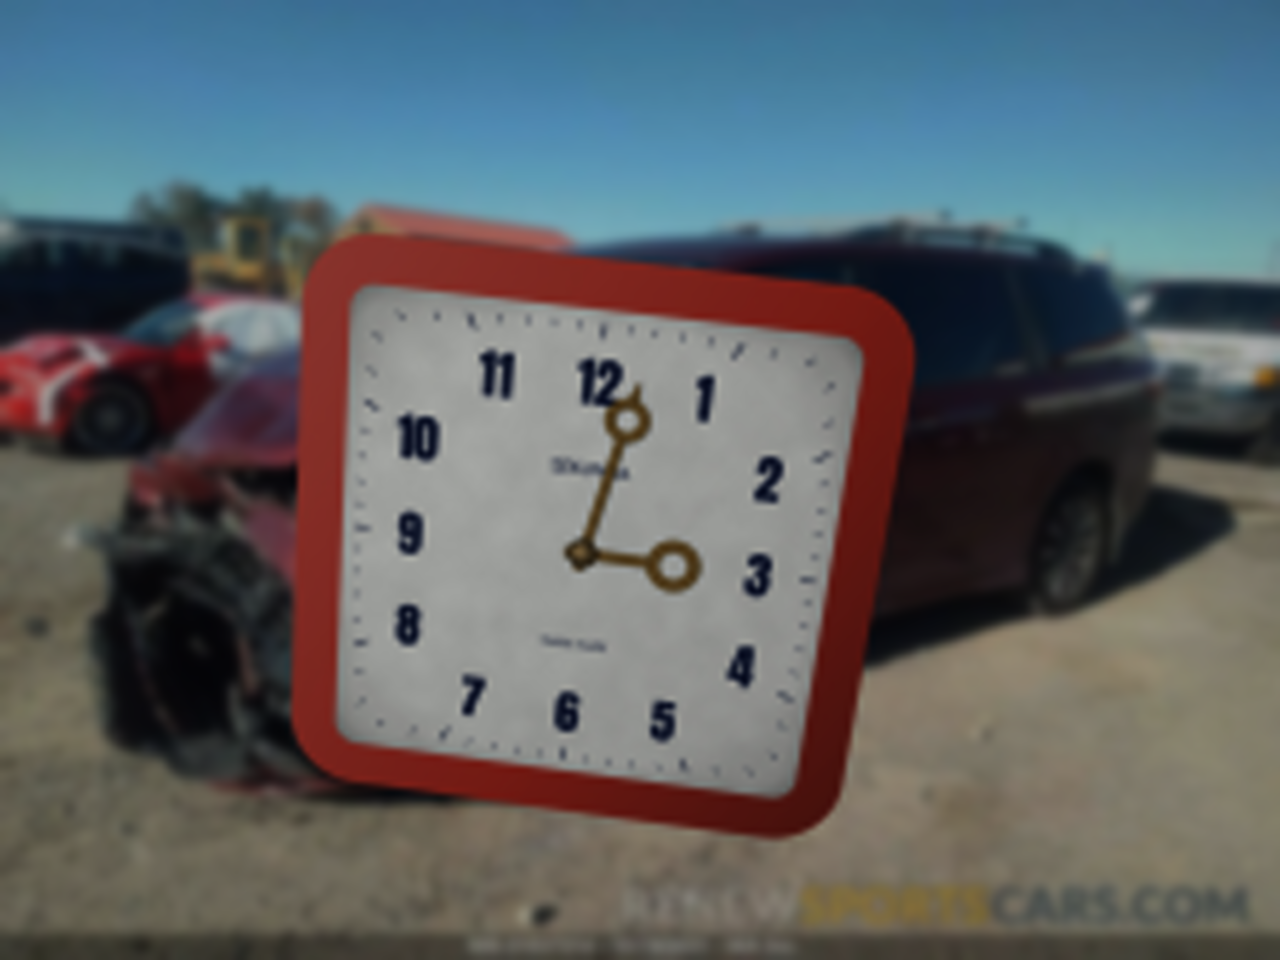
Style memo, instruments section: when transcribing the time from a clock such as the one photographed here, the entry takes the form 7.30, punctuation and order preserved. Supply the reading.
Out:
3.02
